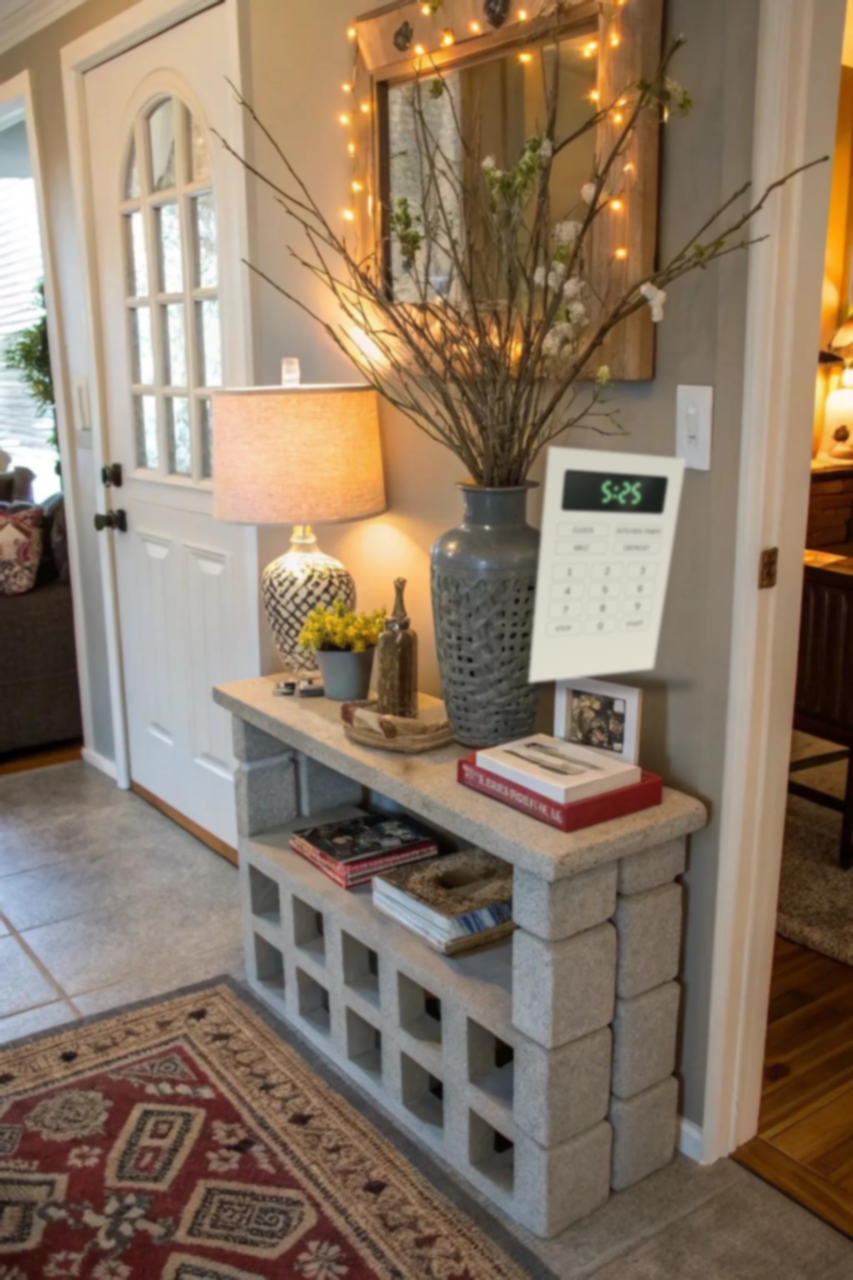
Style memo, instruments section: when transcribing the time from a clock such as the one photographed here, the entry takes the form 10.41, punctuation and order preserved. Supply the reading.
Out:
5.25
